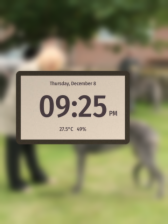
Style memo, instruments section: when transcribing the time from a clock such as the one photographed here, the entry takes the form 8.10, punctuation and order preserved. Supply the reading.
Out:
9.25
